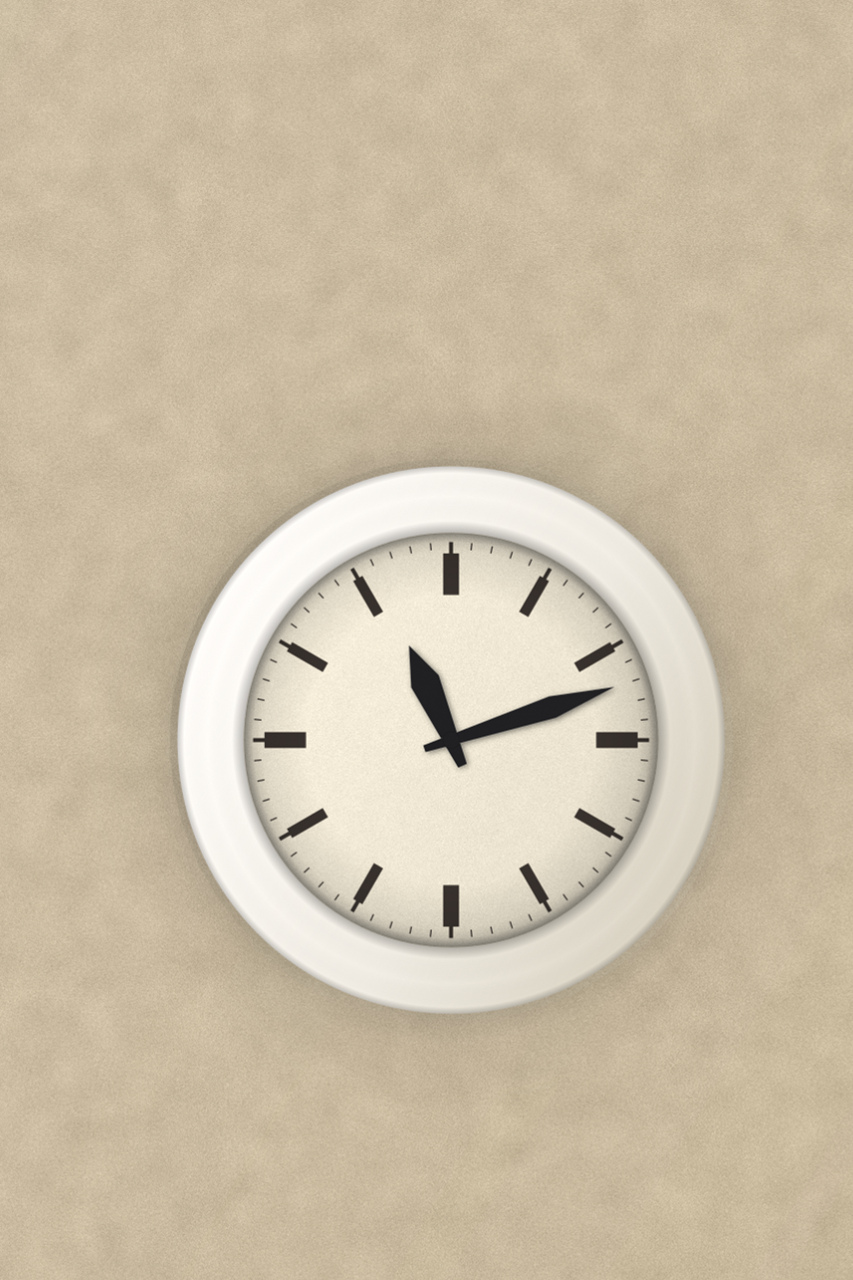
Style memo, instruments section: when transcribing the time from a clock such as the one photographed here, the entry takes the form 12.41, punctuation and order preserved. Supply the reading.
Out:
11.12
